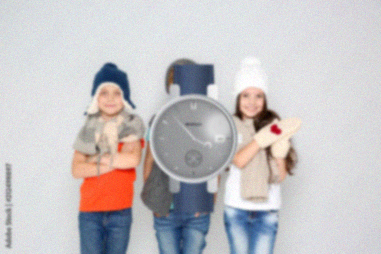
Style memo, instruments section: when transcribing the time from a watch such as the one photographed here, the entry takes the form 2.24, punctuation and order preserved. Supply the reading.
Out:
3.53
